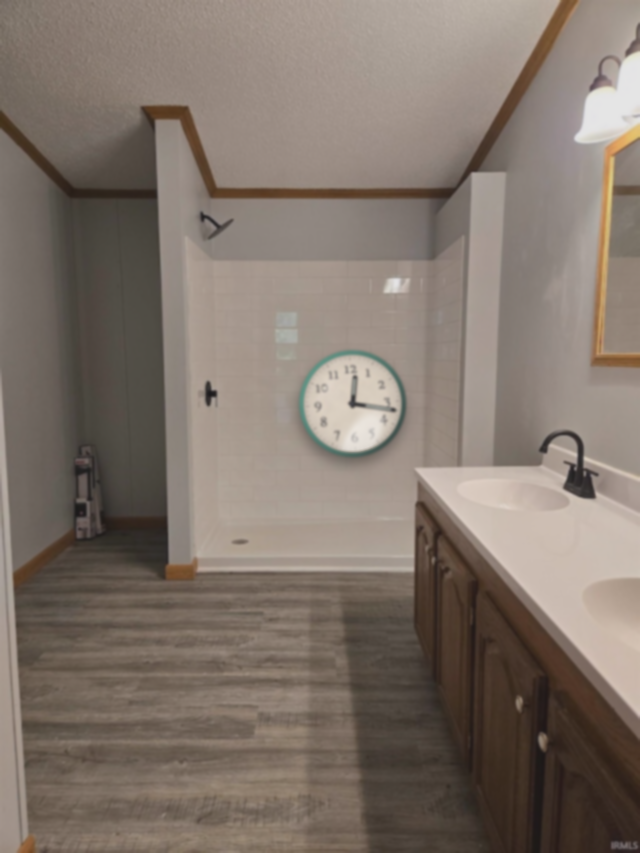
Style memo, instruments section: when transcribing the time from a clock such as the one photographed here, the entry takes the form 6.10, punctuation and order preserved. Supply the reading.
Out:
12.17
